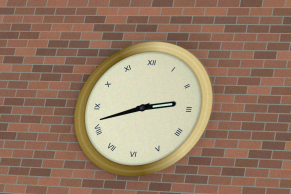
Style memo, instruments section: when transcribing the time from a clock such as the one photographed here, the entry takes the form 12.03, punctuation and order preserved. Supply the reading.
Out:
2.42
